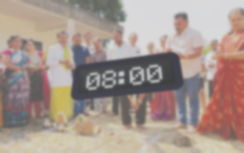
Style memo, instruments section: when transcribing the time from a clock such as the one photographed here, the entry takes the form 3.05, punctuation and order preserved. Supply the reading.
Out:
8.00
